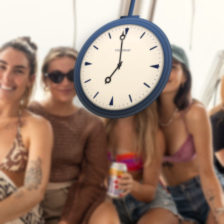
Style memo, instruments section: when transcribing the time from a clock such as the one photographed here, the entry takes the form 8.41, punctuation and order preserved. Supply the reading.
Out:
6.59
